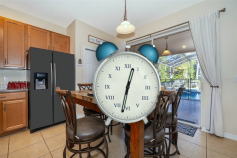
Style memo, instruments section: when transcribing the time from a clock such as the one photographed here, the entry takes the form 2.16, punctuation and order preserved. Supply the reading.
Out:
12.32
